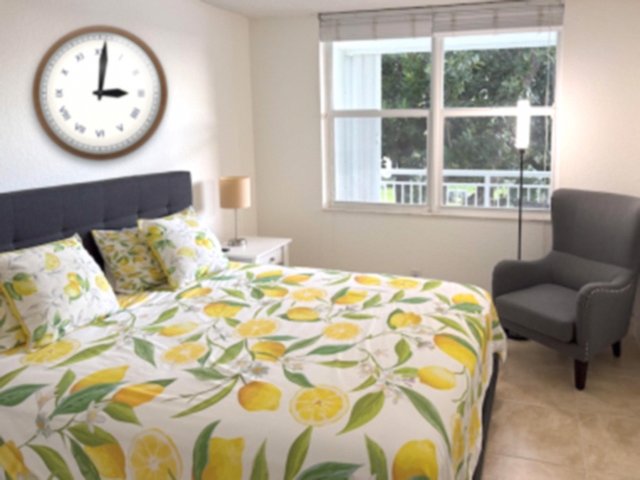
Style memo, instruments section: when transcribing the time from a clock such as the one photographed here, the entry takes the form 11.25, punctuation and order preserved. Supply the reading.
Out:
3.01
